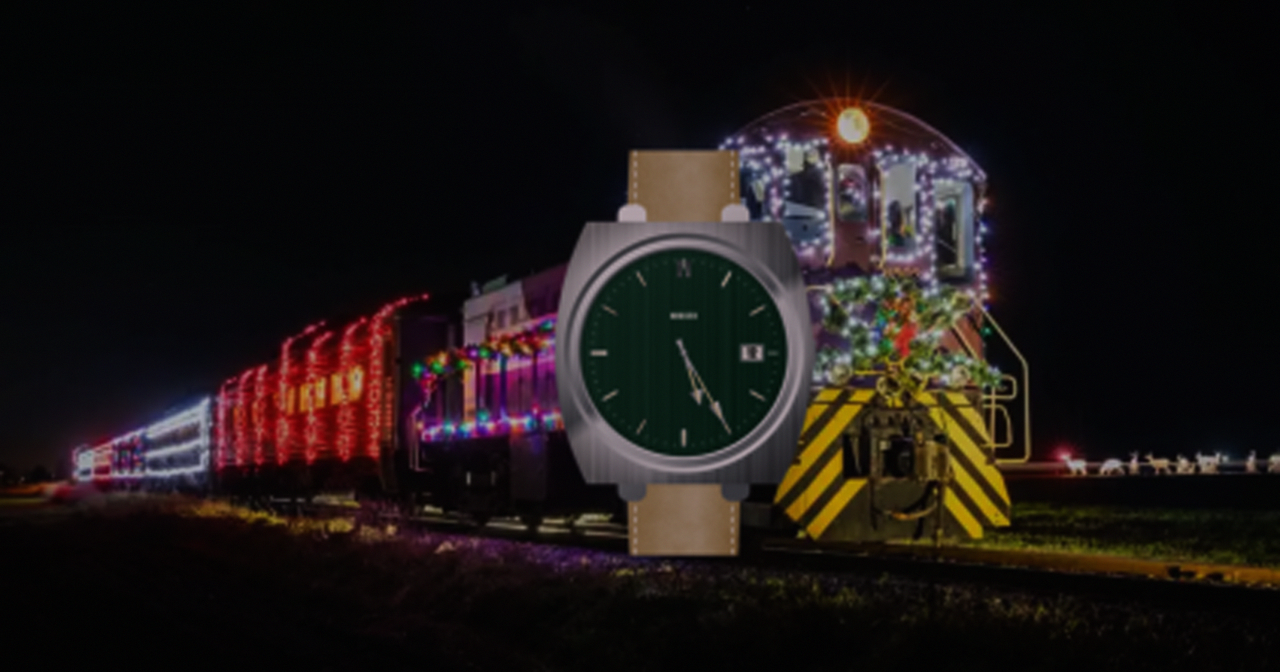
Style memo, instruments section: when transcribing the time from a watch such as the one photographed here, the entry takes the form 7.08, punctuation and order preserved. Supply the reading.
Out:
5.25
